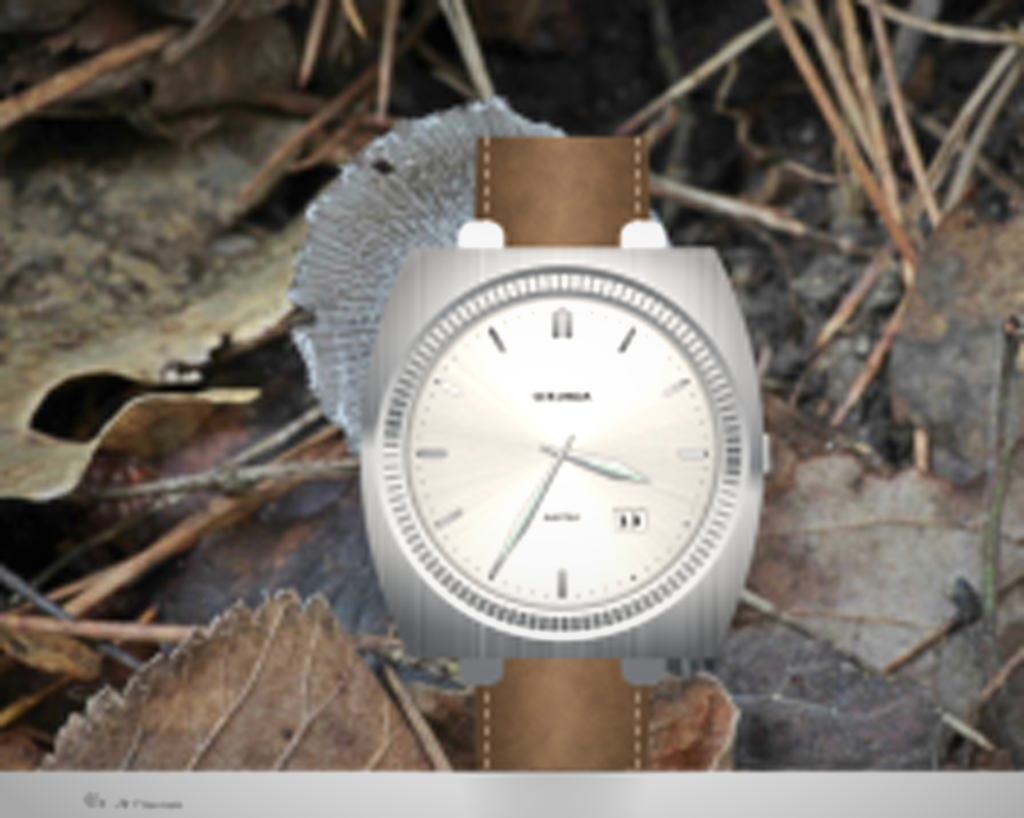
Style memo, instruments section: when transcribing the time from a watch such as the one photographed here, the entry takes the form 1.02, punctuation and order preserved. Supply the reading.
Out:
3.35
